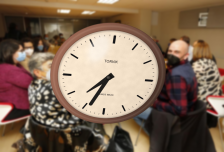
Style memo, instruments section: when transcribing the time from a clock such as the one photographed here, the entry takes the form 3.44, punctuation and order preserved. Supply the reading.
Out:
7.34
